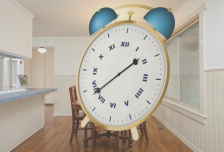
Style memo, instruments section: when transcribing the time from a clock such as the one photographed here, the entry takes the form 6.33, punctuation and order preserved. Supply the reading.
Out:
1.38
